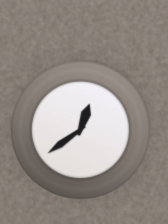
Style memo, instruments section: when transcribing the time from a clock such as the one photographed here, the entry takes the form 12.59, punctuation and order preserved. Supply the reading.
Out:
12.39
